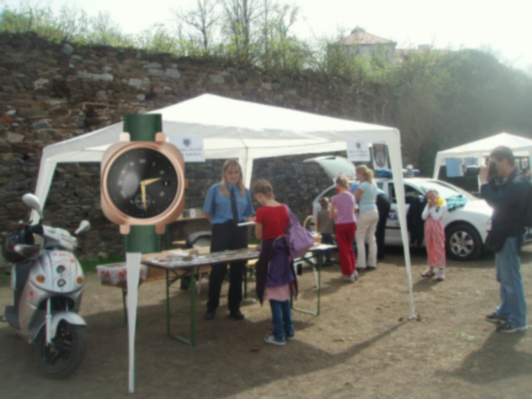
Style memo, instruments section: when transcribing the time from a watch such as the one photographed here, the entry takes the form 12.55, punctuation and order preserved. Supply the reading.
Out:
2.29
